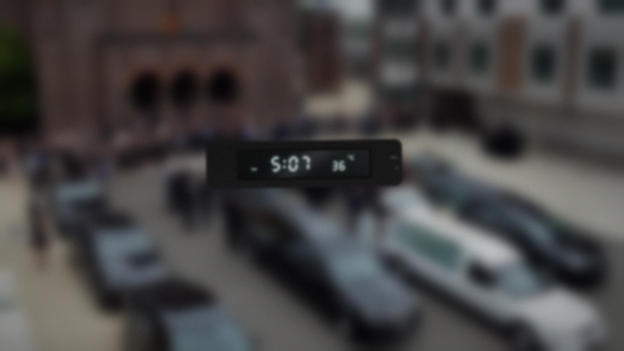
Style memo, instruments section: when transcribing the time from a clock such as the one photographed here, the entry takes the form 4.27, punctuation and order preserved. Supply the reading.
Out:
5.07
